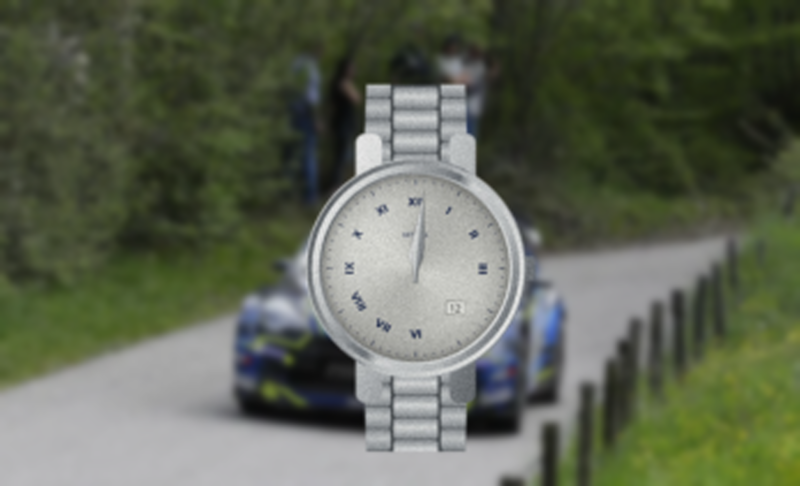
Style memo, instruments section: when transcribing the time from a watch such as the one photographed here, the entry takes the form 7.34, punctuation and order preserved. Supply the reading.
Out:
12.01
